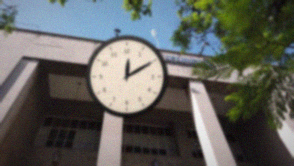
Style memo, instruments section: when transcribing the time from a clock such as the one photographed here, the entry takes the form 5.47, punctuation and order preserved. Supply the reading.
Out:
12.10
